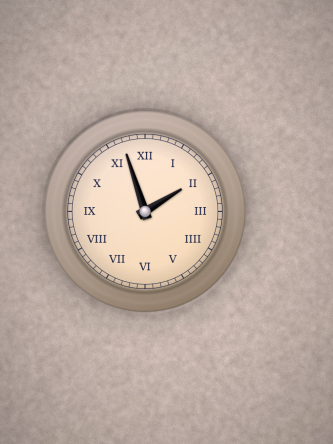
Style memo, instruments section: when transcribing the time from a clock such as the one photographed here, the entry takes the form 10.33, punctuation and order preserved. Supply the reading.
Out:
1.57
